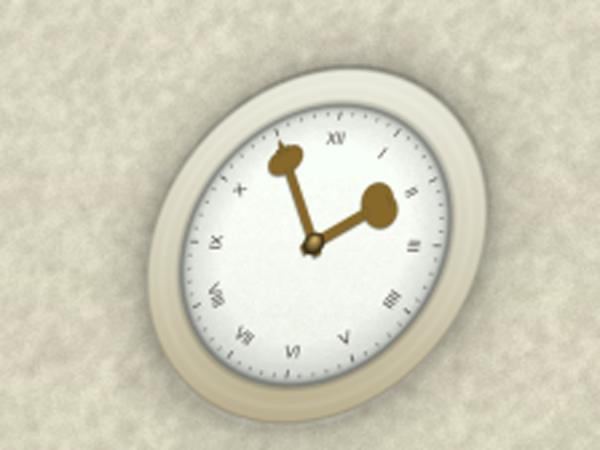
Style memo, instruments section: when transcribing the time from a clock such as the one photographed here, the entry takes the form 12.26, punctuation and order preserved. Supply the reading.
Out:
1.55
